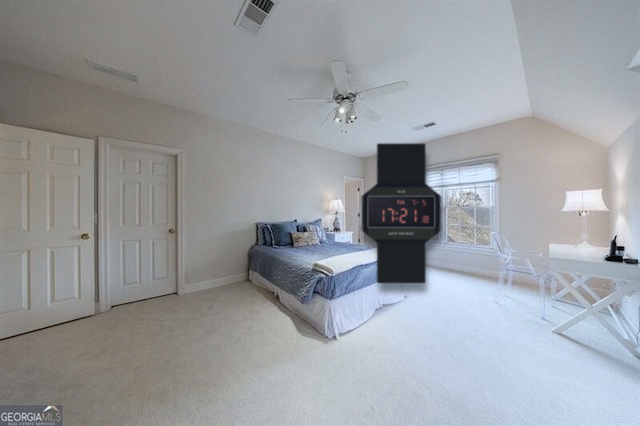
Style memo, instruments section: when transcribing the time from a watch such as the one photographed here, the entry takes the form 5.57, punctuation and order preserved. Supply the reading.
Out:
17.21
